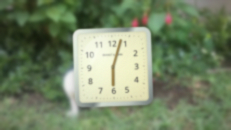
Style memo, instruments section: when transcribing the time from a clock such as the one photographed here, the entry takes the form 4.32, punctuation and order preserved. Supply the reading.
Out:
6.03
